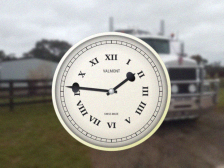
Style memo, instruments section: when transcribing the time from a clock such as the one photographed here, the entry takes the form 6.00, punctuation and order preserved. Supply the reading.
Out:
1.46
